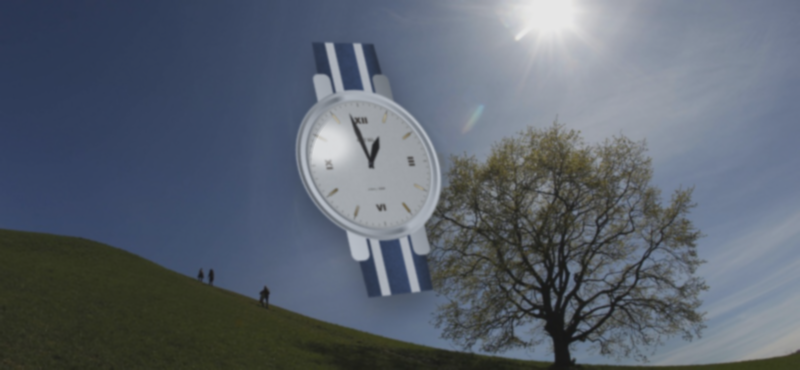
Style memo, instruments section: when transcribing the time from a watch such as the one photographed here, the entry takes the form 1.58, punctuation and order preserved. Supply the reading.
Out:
12.58
